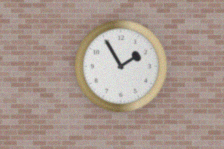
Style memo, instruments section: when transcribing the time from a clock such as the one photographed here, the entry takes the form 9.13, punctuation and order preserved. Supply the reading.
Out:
1.55
